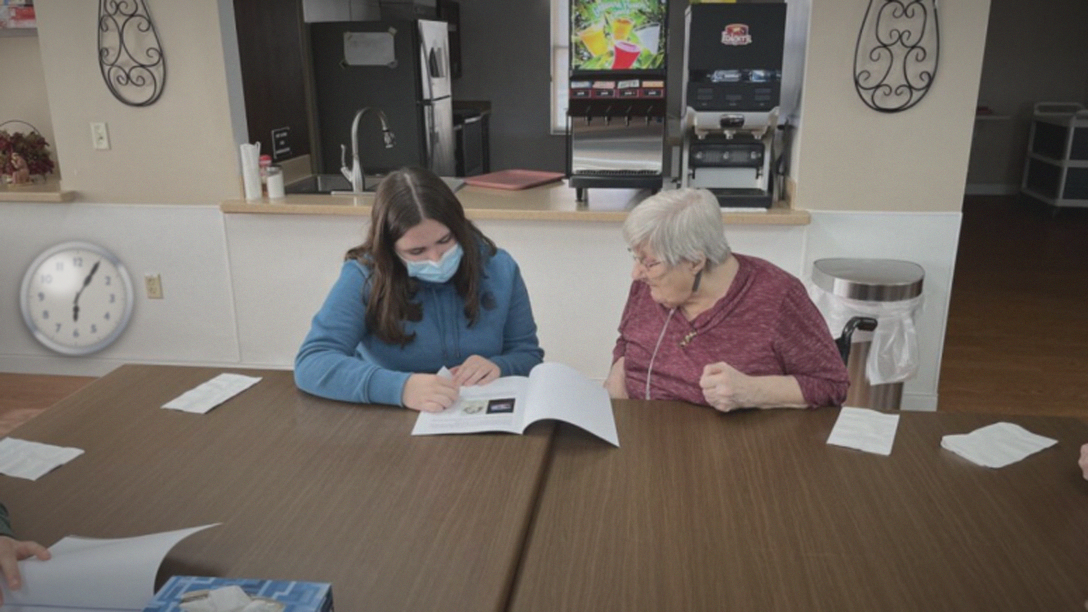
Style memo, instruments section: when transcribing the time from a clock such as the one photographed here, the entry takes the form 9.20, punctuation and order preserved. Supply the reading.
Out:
6.05
